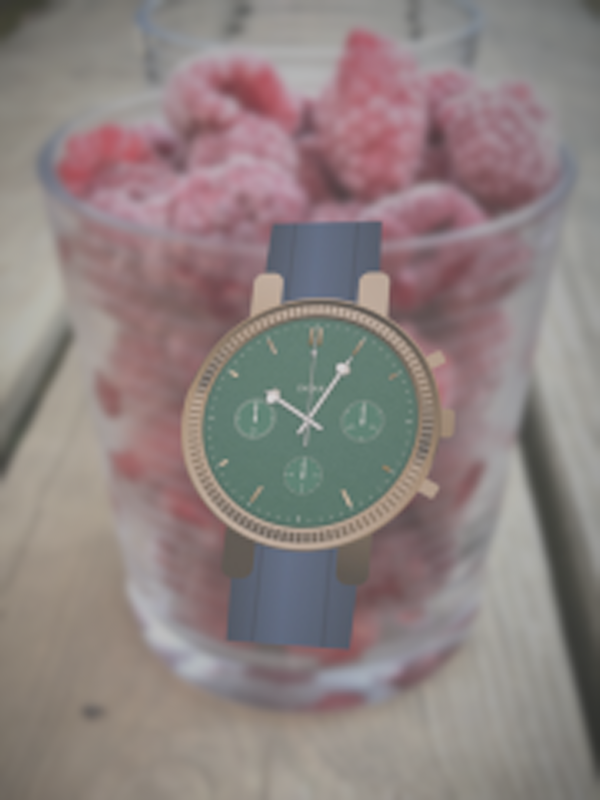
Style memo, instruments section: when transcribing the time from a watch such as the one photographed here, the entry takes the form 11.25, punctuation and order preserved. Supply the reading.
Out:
10.05
